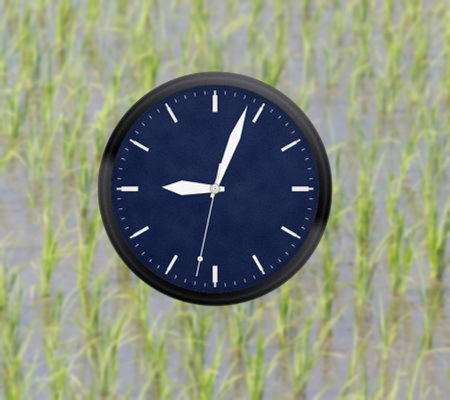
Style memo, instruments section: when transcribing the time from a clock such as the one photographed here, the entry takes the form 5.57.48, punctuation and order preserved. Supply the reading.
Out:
9.03.32
